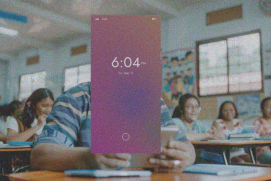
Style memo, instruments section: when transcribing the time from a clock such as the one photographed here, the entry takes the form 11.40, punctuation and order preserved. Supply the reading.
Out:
6.04
